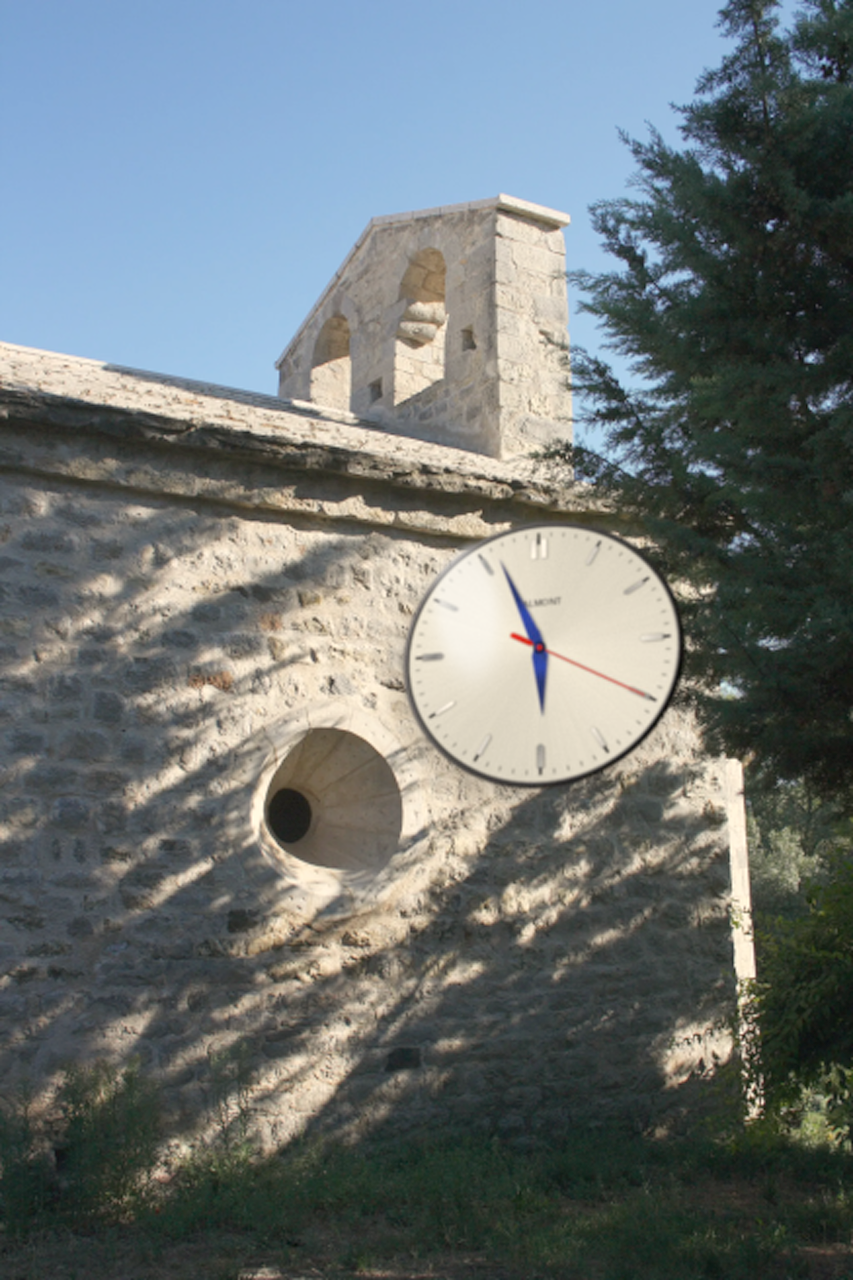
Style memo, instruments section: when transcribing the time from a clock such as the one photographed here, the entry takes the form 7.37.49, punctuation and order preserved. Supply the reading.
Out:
5.56.20
